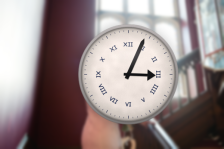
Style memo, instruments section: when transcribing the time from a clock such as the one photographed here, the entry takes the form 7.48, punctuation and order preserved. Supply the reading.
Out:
3.04
